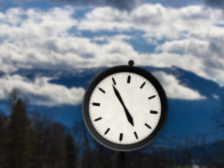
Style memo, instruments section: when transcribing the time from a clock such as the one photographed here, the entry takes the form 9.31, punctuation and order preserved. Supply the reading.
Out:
4.54
